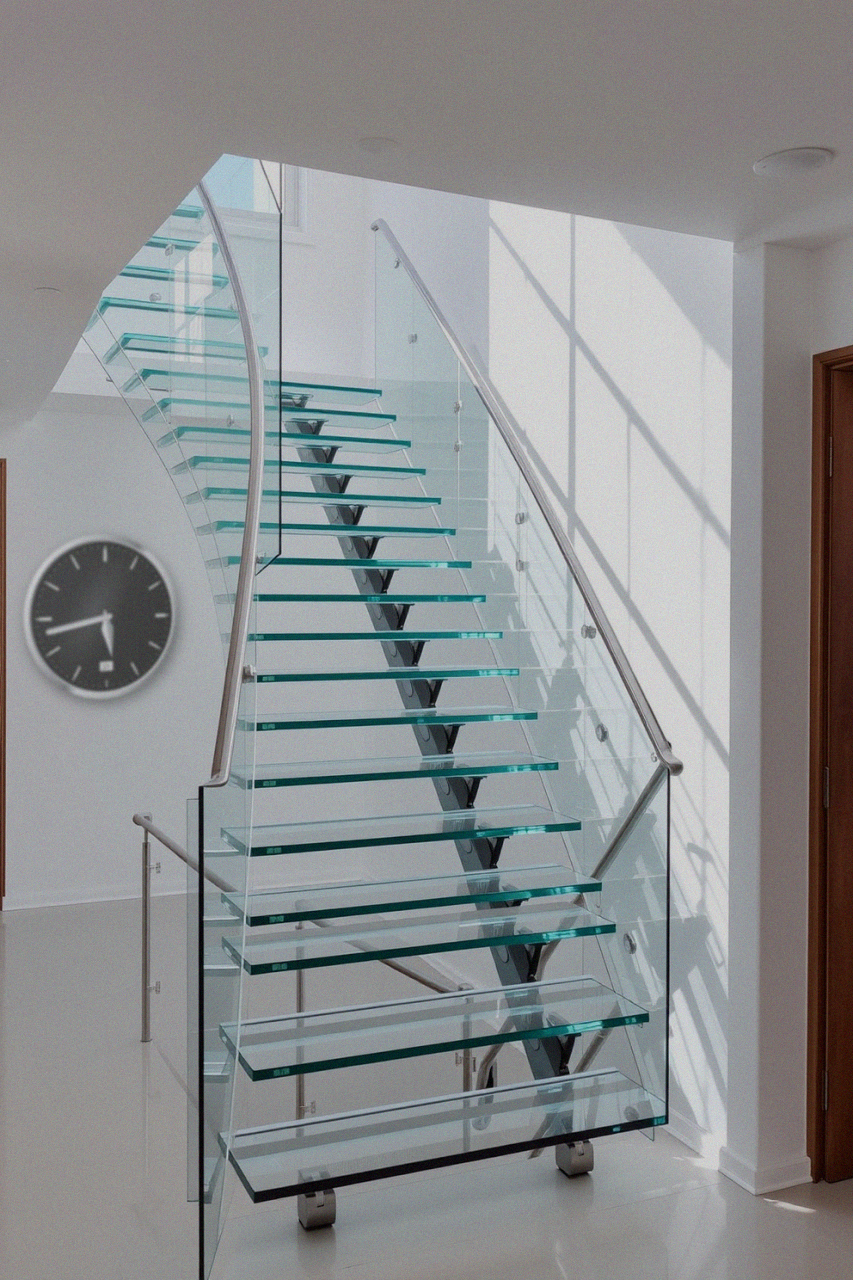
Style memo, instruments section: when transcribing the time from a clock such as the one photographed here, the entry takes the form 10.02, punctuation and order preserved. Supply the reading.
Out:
5.43
